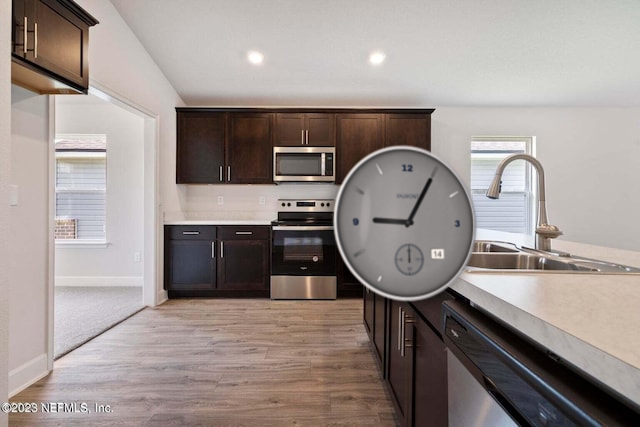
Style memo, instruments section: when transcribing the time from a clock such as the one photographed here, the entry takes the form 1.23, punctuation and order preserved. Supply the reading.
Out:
9.05
